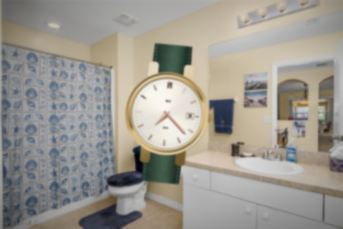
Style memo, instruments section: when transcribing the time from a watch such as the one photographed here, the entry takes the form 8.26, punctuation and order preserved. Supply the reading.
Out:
7.22
